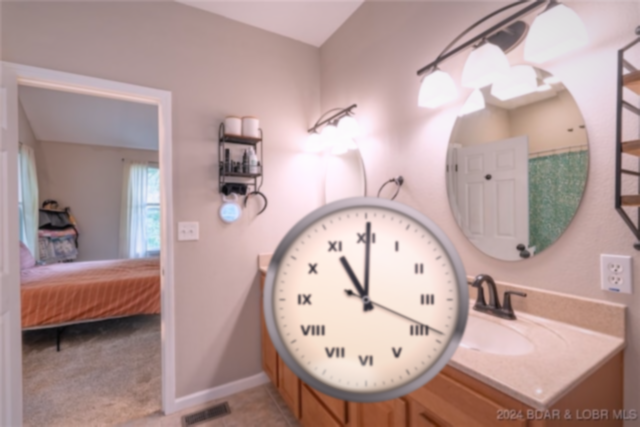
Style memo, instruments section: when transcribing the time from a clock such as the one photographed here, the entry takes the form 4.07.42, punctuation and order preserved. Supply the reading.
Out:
11.00.19
